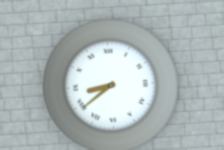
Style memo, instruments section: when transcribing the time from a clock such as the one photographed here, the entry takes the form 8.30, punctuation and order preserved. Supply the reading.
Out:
8.39
